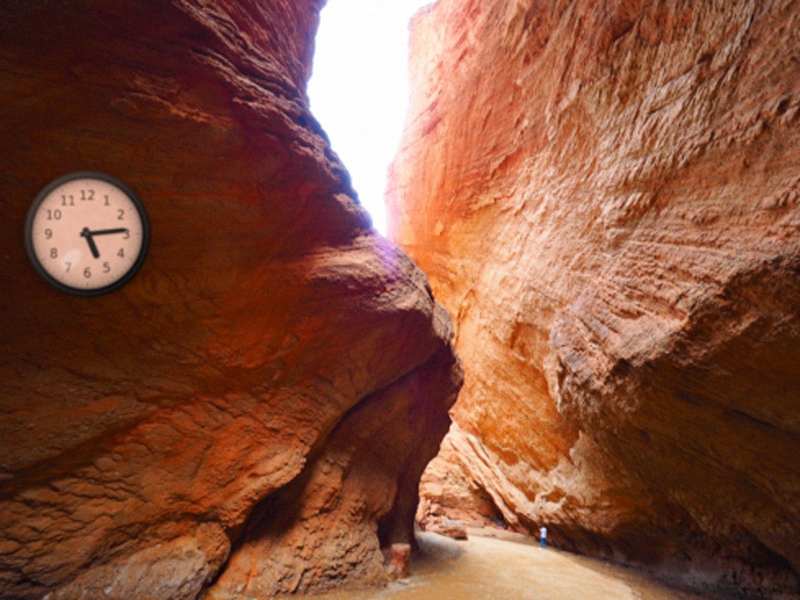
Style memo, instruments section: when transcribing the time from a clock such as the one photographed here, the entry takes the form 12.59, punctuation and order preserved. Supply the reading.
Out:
5.14
